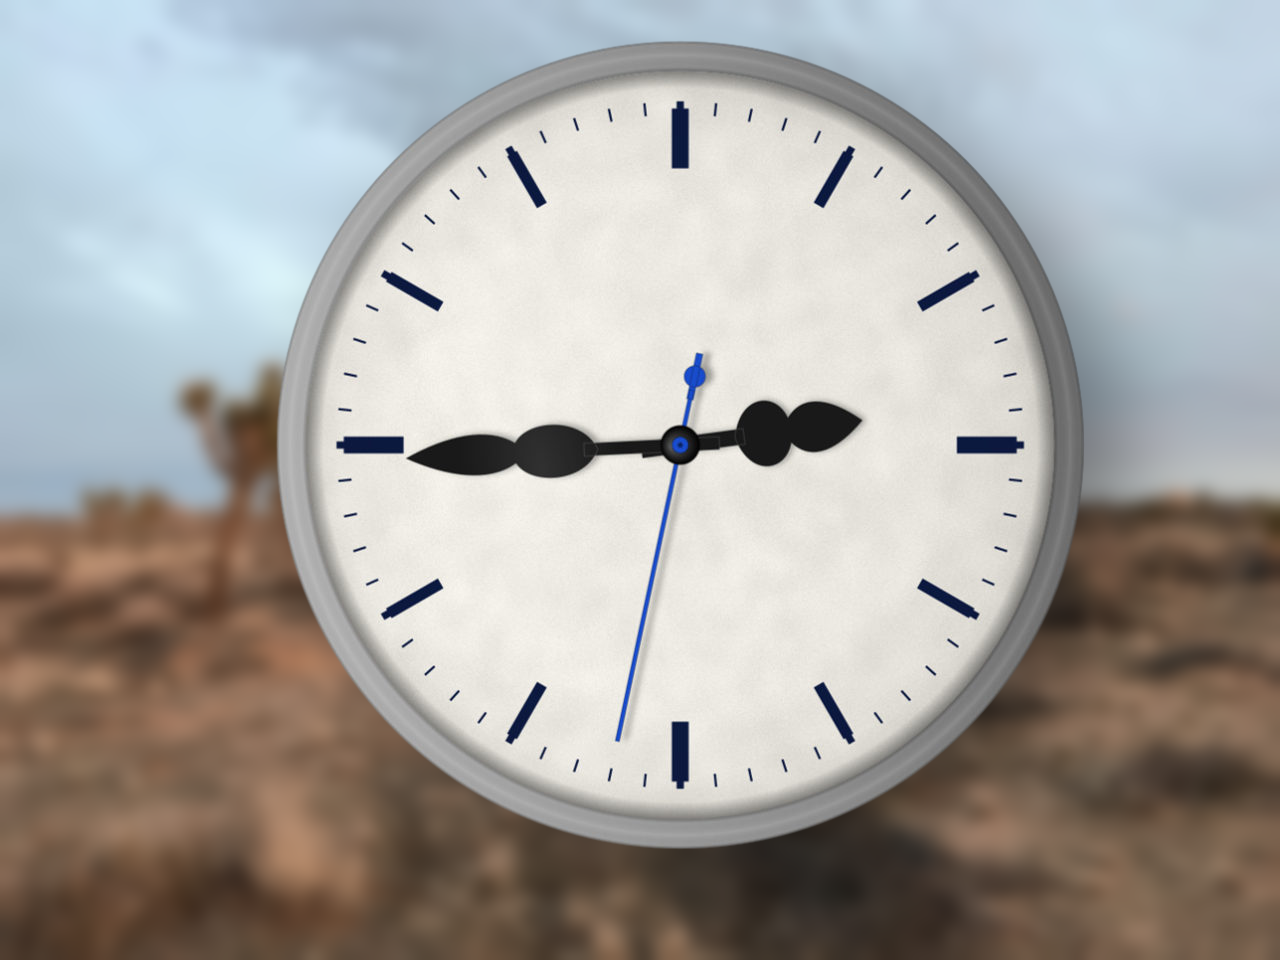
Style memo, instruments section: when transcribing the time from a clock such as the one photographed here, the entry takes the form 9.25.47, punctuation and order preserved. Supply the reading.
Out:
2.44.32
